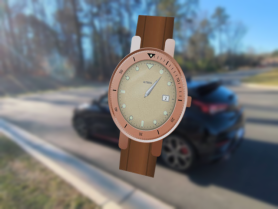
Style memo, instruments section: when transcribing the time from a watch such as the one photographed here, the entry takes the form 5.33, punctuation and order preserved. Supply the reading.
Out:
1.06
